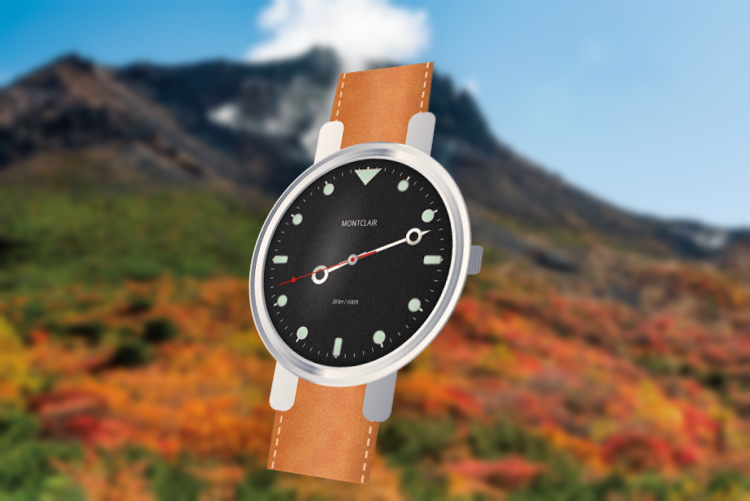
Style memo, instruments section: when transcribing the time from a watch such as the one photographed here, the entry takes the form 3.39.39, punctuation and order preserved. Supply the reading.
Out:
8.11.42
